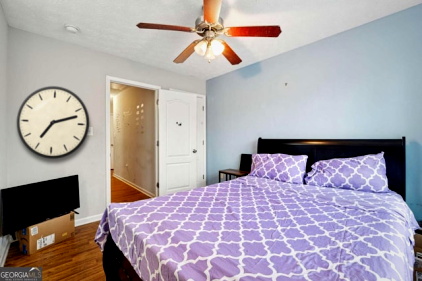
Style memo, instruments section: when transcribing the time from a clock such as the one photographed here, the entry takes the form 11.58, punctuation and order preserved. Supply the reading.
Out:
7.12
